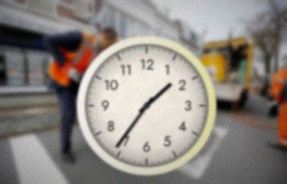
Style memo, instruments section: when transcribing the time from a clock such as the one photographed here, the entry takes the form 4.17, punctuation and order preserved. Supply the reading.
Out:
1.36
